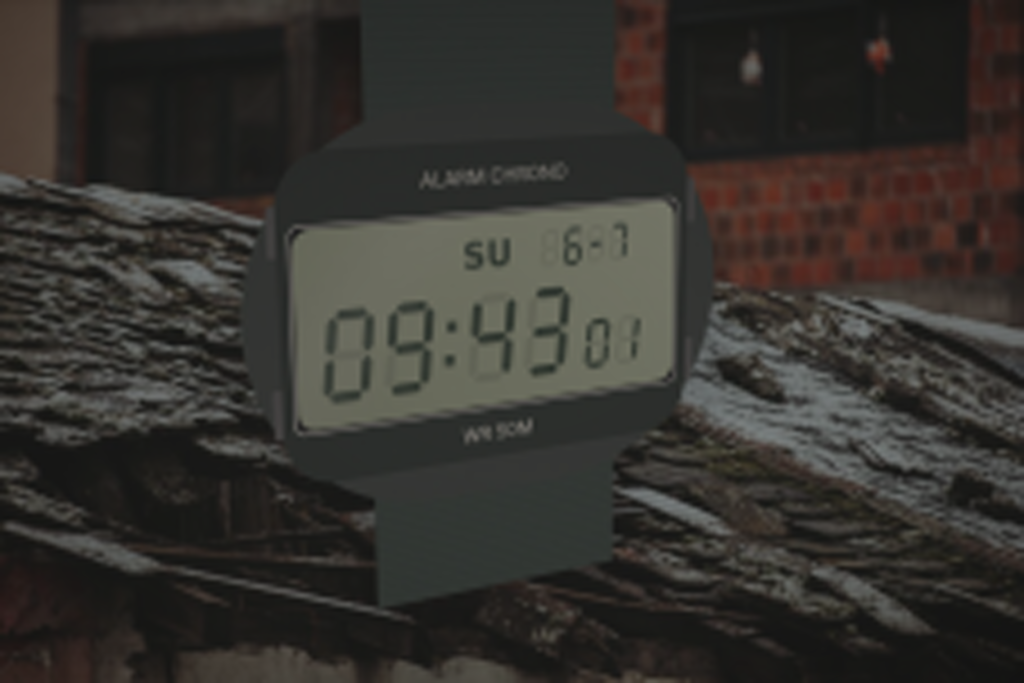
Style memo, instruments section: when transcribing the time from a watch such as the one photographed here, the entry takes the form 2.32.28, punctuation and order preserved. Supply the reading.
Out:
9.43.01
